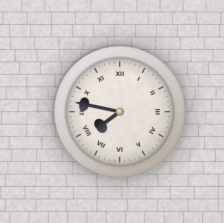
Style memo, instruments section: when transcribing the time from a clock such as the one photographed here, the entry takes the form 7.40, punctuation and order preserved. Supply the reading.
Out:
7.47
